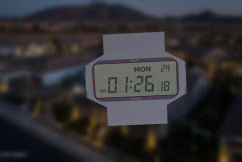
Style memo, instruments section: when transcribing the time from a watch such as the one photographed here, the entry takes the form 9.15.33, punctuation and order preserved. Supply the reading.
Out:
1.26.18
